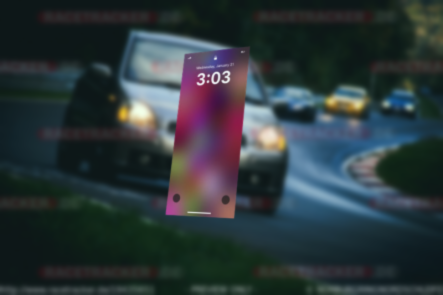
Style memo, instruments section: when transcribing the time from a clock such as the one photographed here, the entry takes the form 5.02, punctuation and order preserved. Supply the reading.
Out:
3.03
